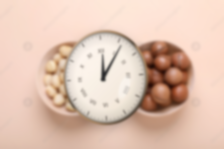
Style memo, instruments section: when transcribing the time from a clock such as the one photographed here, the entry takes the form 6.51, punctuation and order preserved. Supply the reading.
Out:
12.06
